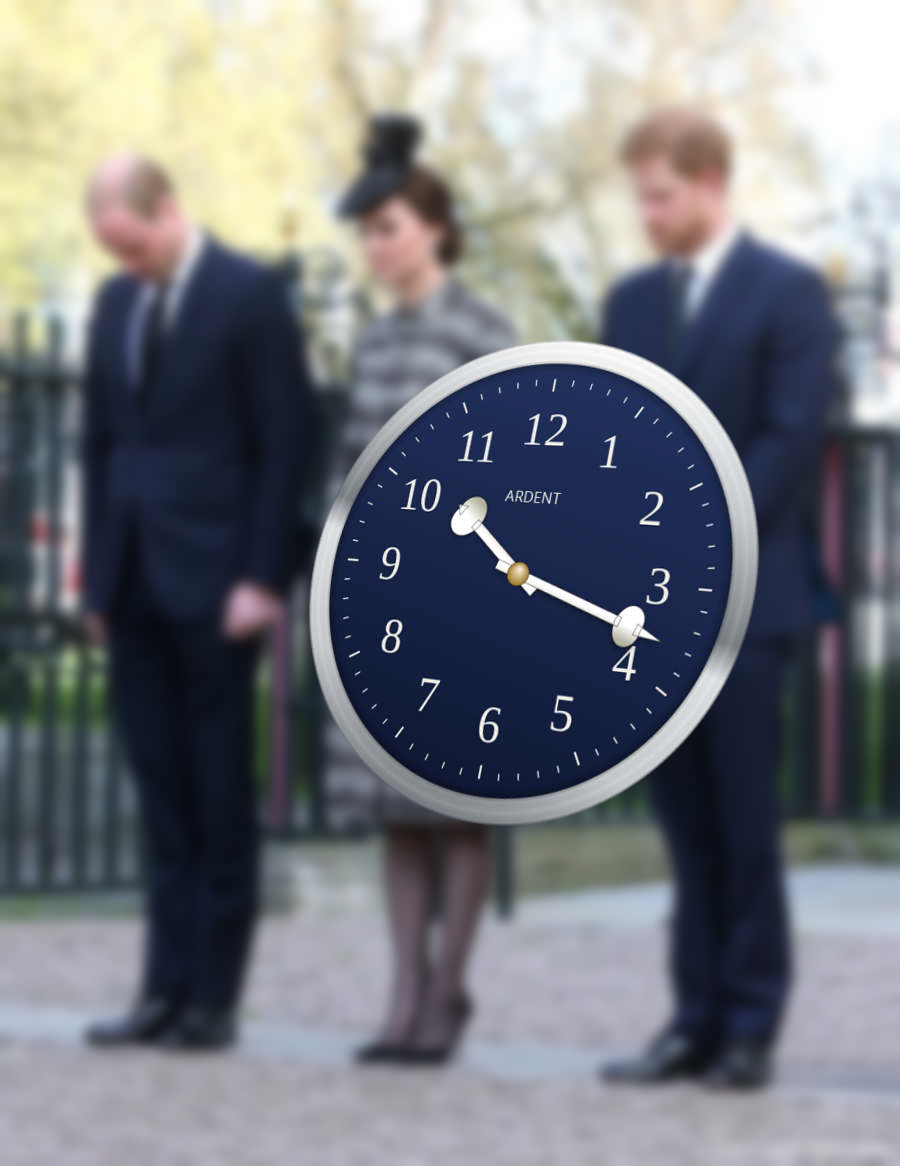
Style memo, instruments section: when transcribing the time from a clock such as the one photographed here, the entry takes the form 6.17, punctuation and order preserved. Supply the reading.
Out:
10.18
